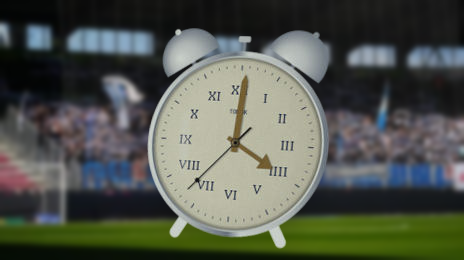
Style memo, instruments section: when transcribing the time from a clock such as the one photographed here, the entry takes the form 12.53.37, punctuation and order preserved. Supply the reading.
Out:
4.00.37
